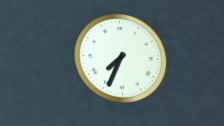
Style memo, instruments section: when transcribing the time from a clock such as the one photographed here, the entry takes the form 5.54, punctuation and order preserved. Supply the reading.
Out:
7.34
